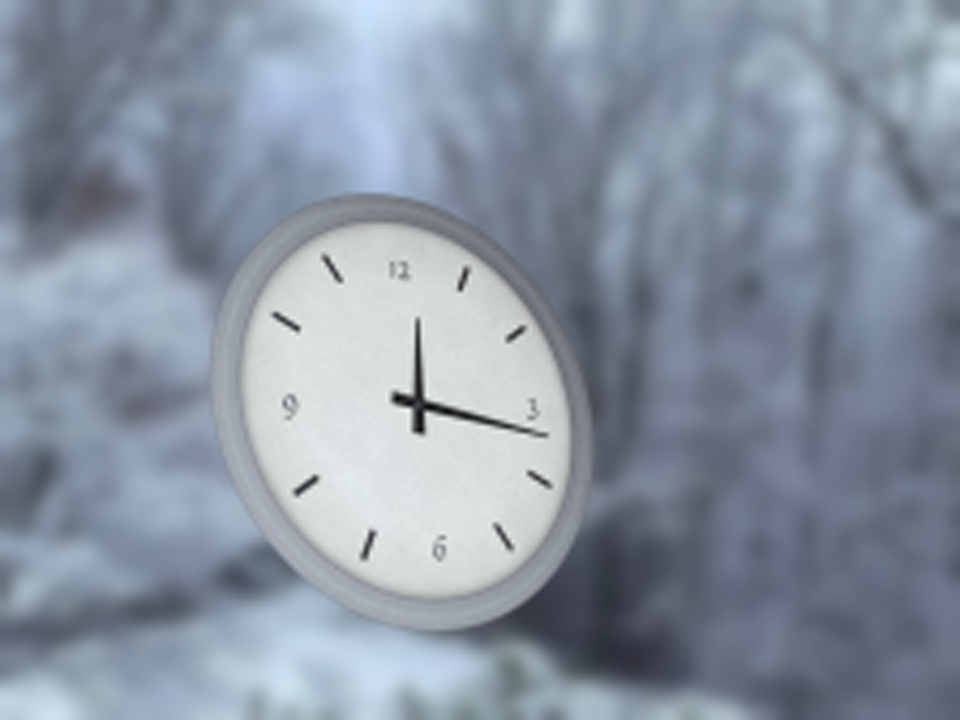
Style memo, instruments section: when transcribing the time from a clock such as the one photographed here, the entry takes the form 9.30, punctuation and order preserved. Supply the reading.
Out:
12.17
